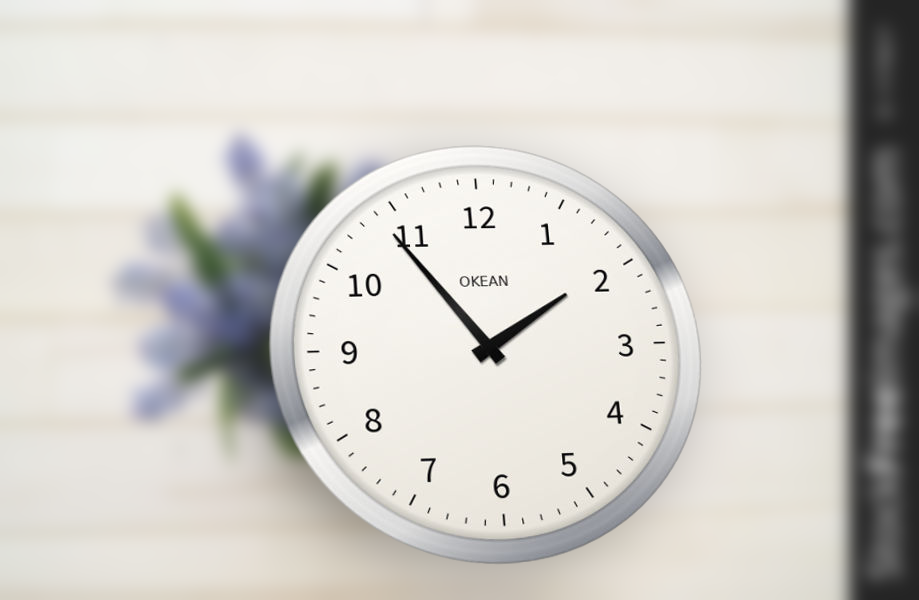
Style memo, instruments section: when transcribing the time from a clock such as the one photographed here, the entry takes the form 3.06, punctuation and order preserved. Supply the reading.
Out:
1.54
